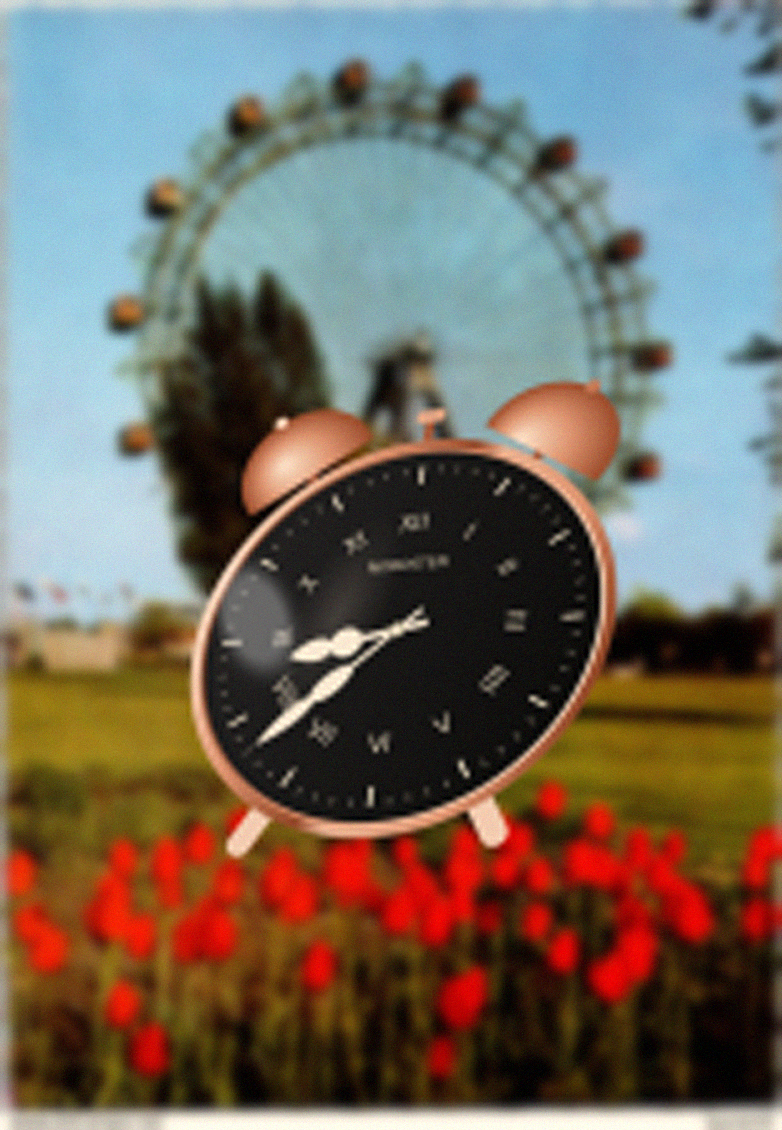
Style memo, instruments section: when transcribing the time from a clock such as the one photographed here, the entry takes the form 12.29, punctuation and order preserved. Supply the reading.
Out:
8.38
